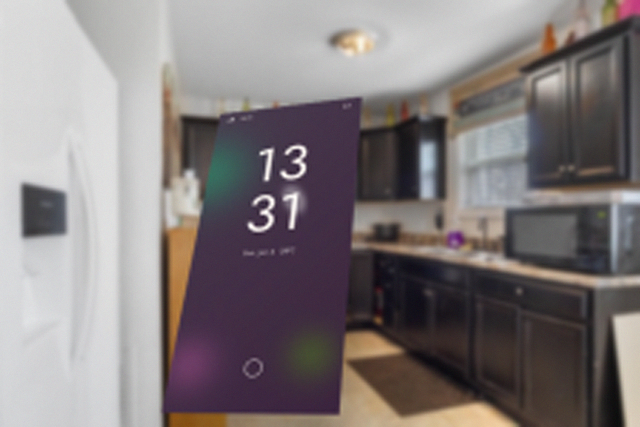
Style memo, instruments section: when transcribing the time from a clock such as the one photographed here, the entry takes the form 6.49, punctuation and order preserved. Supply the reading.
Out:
13.31
